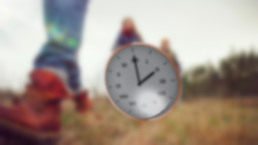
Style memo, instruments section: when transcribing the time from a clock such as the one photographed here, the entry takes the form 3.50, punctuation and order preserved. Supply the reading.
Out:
2.00
